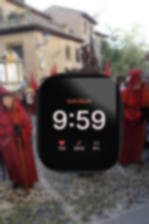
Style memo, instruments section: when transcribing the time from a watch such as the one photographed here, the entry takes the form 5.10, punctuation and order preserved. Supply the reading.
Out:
9.59
